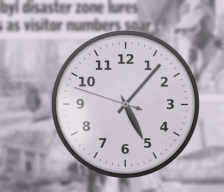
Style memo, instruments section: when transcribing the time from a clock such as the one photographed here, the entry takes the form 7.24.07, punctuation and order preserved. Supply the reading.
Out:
5.06.48
